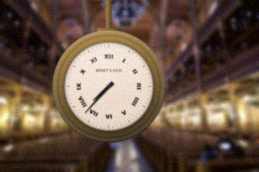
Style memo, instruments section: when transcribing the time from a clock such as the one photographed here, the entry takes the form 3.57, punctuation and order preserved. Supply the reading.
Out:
7.37
